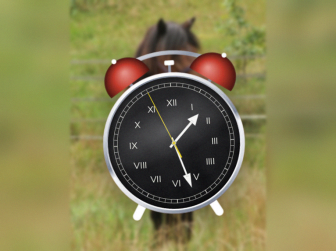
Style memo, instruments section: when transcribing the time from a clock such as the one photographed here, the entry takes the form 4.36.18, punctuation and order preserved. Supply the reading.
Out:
1.26.56
